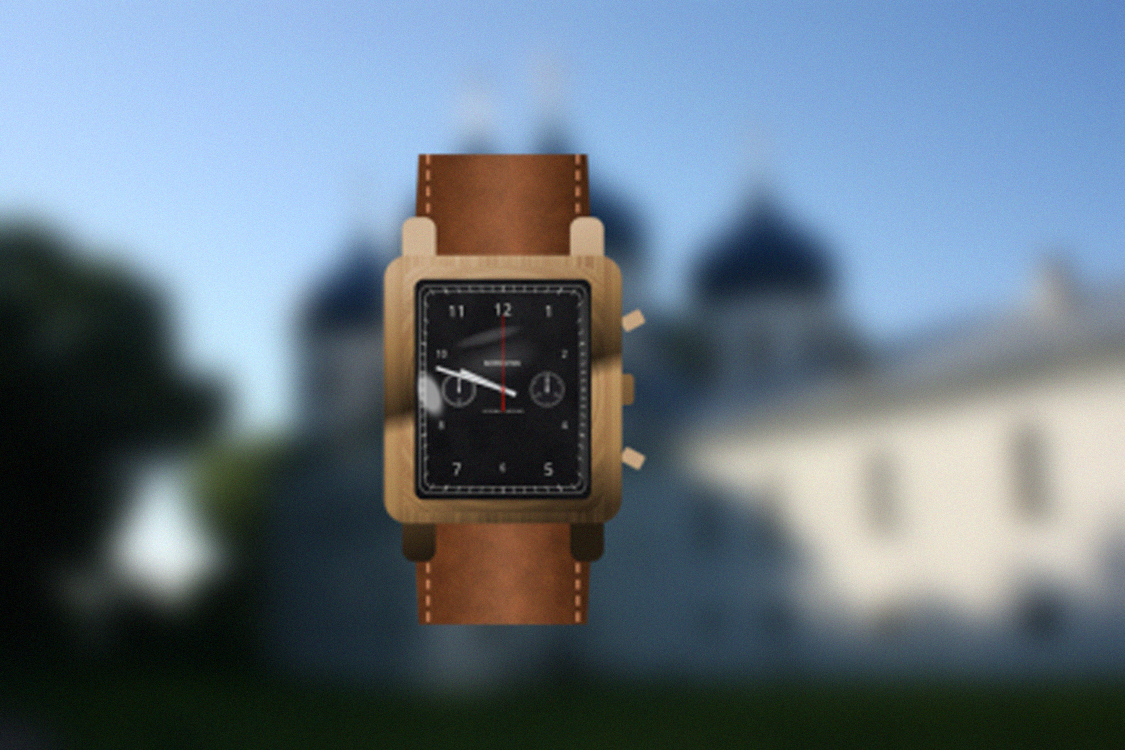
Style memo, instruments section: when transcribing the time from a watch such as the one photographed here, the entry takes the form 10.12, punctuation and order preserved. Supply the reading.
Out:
9.48
